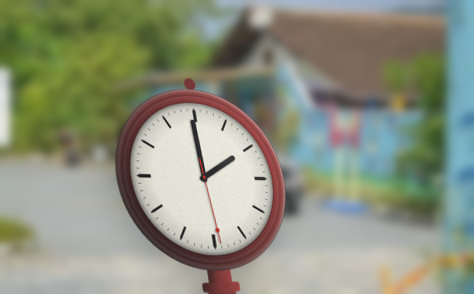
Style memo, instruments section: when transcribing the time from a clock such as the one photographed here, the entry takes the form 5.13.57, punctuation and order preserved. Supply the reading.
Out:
1.59.29
